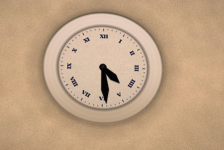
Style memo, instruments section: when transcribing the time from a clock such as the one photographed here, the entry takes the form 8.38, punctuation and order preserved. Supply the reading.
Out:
4.29
